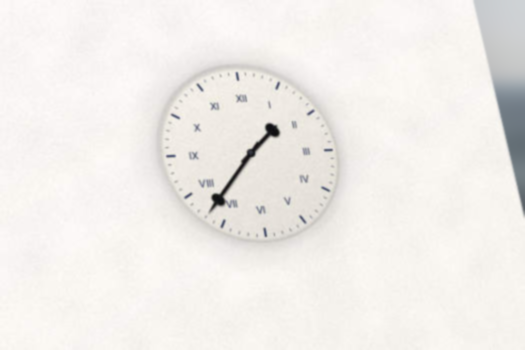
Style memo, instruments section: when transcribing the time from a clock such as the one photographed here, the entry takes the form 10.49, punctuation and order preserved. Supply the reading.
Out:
1.37
